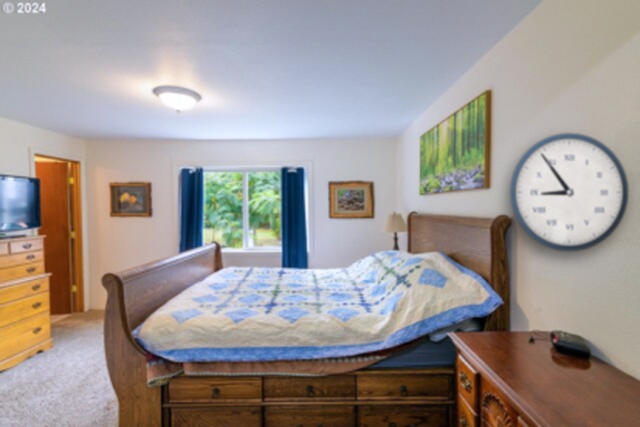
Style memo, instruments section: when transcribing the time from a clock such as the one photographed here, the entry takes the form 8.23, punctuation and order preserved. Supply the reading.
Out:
8.54
